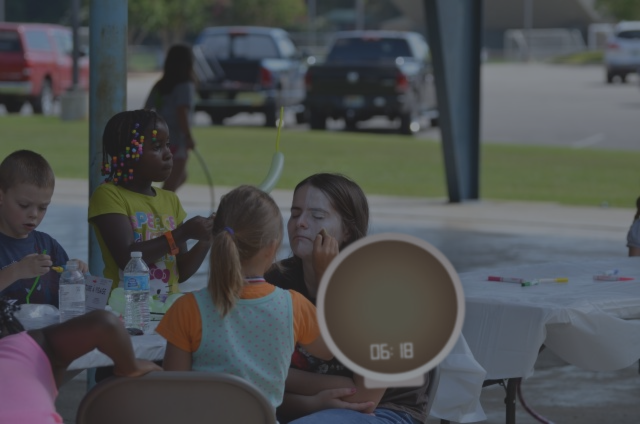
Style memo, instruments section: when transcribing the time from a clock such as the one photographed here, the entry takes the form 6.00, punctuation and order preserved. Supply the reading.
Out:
6.18
